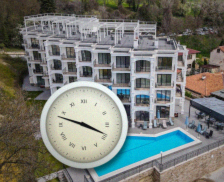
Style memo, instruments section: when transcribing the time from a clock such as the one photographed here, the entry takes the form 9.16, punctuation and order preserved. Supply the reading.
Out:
3.48
